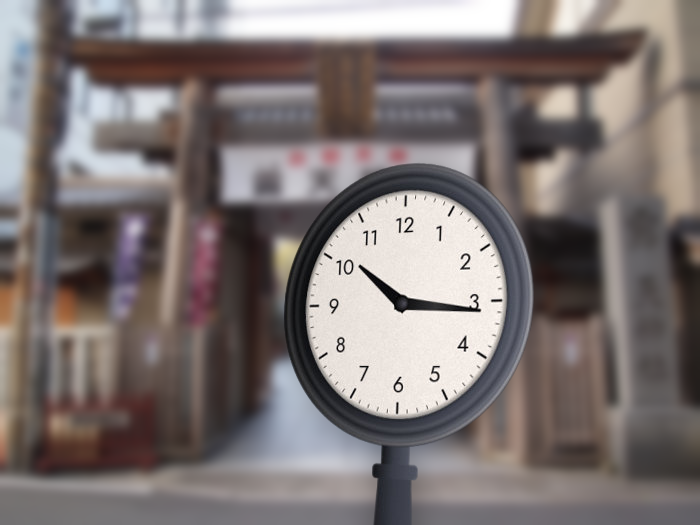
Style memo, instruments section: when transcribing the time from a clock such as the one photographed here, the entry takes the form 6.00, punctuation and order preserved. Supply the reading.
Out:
10.16
